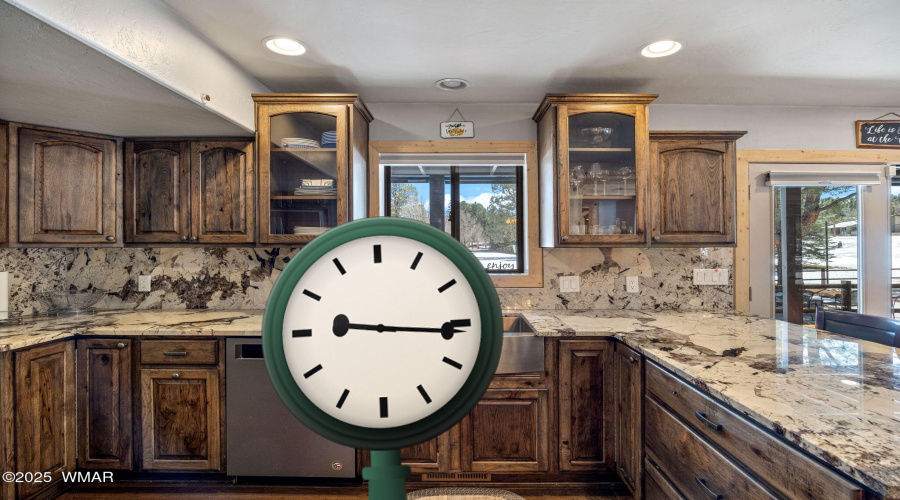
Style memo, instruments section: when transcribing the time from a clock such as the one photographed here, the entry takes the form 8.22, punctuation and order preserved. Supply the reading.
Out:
9.16
